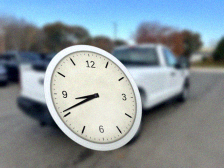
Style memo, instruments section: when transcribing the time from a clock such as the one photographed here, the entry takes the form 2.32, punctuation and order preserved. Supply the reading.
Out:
8.41
